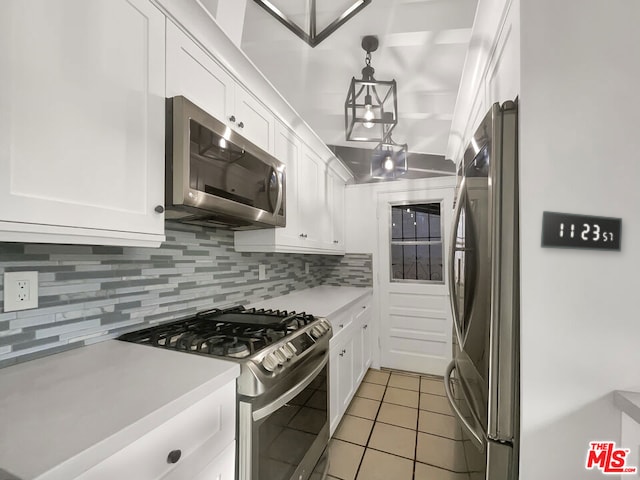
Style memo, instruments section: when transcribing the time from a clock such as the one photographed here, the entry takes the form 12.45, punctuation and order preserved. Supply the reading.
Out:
11.23
